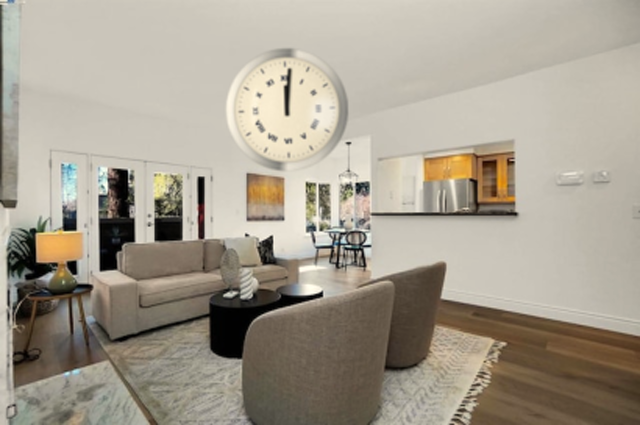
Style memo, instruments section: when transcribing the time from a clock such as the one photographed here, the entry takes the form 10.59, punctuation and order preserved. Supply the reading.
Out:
12.01
